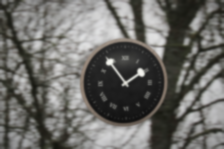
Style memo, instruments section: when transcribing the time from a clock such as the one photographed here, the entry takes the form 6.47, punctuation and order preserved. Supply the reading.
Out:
1.54
